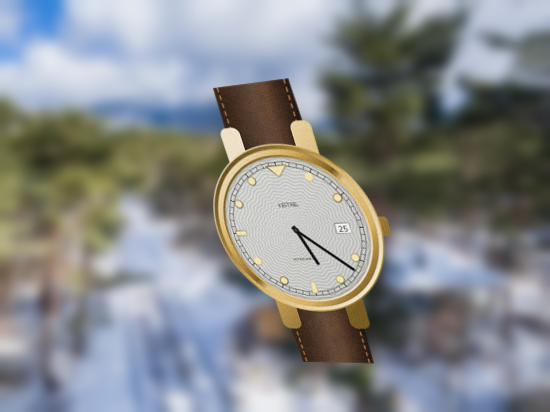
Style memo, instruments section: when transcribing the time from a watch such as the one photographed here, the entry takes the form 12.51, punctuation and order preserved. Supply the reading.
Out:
5.22
